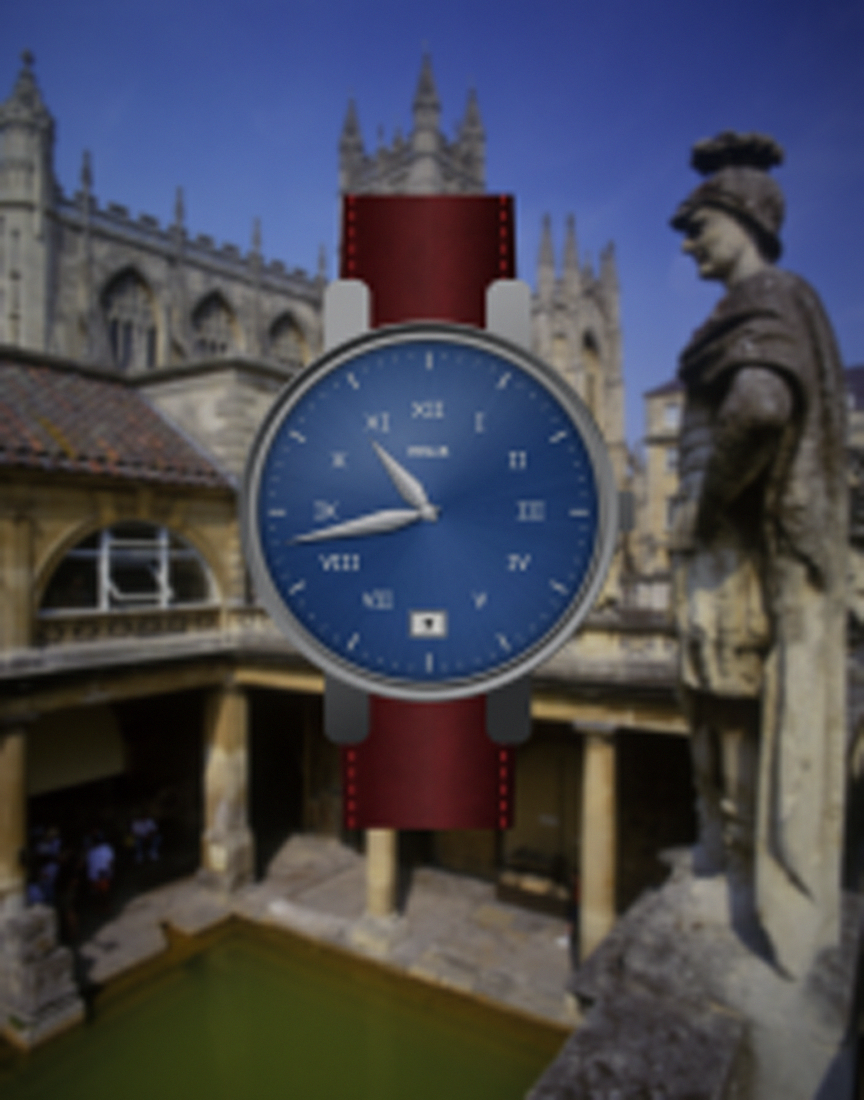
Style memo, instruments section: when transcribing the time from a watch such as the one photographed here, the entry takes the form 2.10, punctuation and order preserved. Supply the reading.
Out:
10.43
